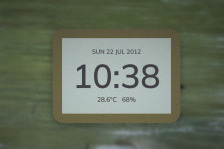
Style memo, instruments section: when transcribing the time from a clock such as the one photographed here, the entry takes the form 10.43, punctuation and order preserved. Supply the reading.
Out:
10.38
